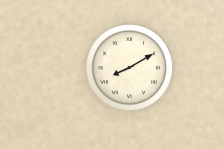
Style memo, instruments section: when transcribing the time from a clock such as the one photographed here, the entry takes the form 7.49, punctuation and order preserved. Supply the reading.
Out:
8.10
